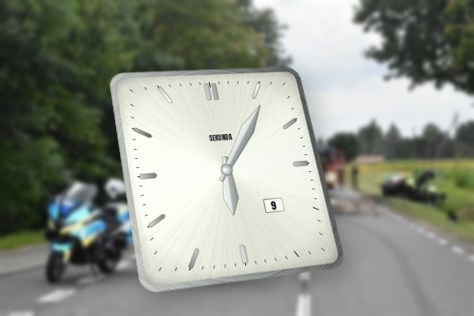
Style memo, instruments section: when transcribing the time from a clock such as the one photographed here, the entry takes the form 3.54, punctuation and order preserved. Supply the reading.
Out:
6.06
